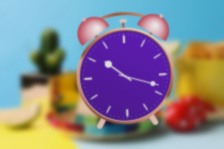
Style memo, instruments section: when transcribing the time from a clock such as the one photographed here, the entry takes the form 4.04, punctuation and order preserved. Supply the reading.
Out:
10.18
